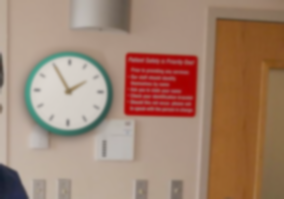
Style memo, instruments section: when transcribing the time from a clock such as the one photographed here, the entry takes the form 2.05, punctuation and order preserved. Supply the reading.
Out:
1.55
